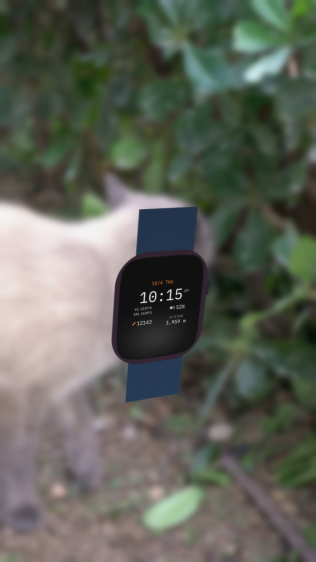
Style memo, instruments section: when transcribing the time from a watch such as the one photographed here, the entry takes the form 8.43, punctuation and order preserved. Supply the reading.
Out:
10.15
